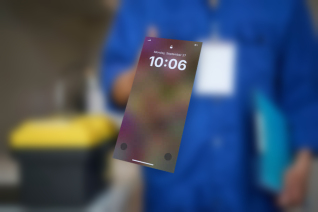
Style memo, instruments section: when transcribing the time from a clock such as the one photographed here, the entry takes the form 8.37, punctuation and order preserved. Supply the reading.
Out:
10.06
